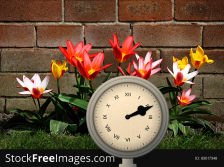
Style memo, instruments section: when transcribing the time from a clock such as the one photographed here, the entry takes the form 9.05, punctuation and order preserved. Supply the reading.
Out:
2.11
